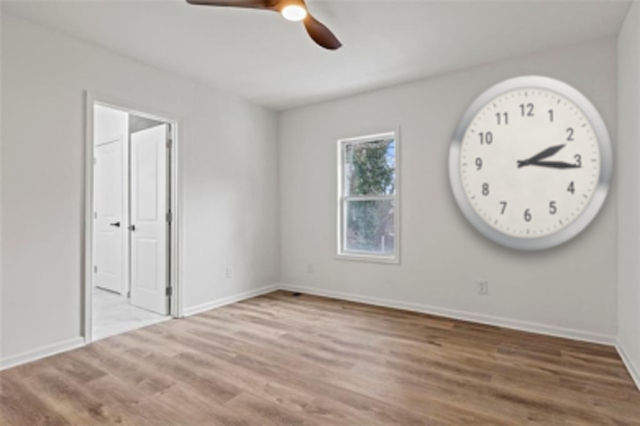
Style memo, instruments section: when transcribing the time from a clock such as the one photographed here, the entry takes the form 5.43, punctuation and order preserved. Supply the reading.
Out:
2.16
